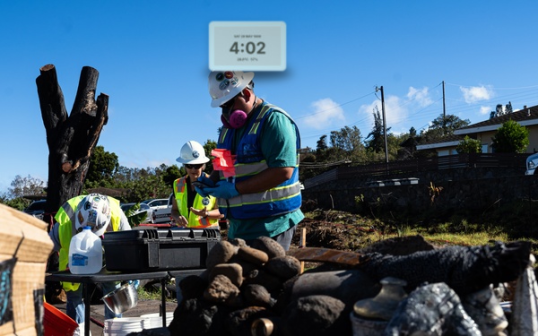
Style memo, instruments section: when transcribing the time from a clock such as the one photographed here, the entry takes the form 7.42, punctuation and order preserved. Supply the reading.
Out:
4.02
